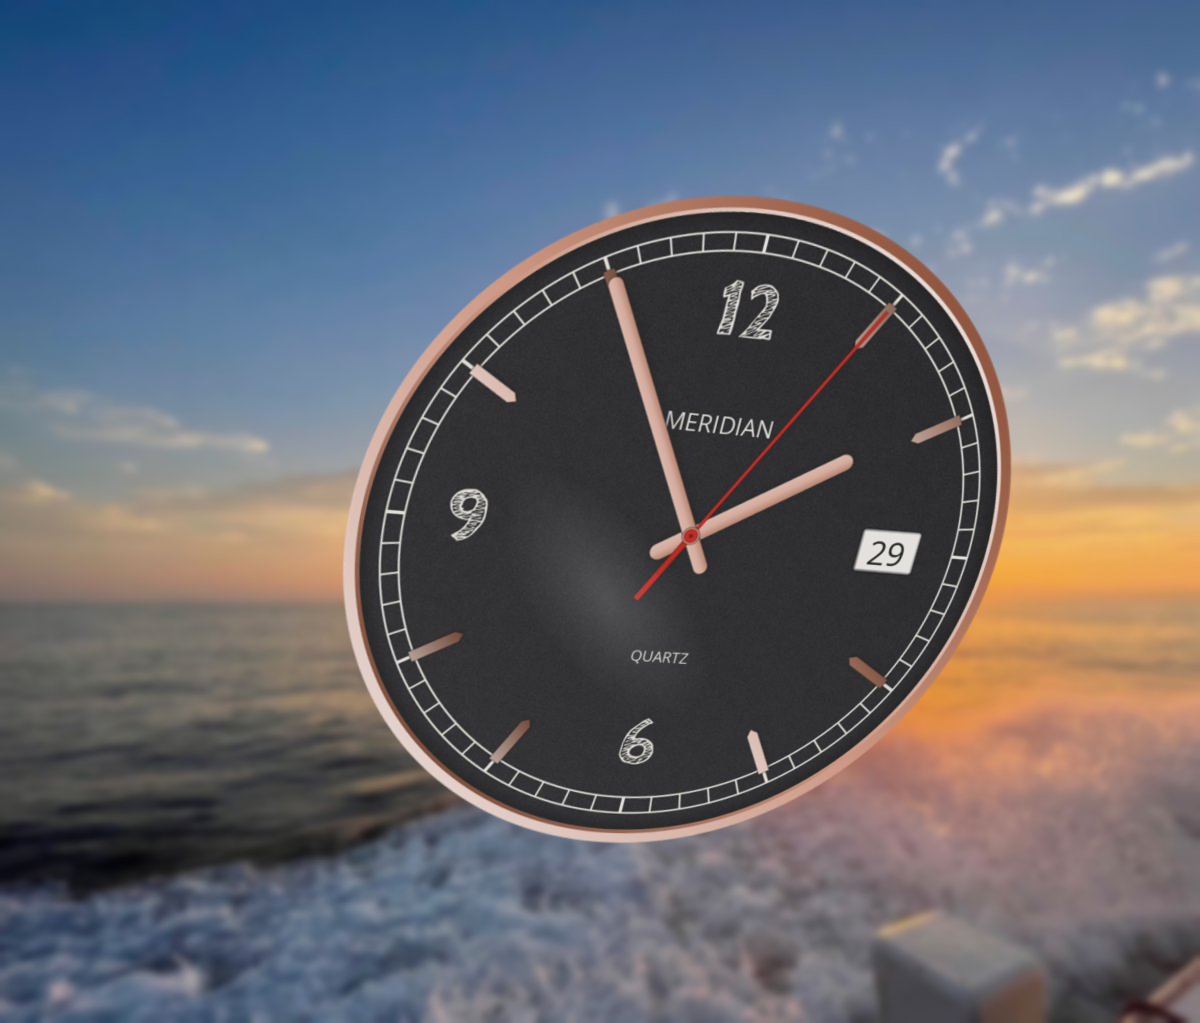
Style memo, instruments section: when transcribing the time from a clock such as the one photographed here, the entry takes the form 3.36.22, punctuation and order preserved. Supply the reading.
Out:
1.55.05
